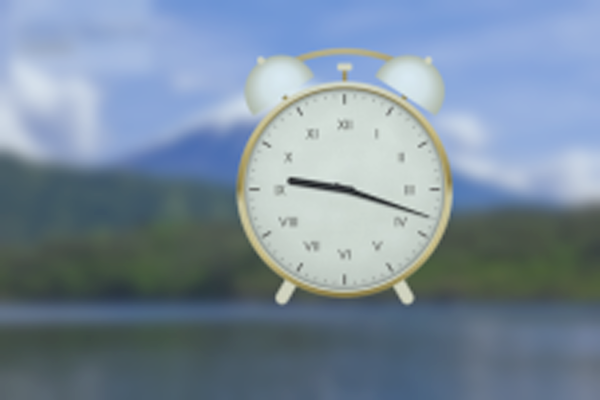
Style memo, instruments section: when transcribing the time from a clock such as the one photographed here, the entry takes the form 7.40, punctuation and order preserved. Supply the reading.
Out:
9.18
